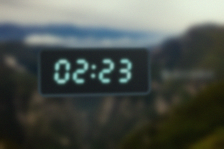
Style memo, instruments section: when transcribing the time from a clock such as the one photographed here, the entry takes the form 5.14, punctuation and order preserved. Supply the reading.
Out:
2.23
